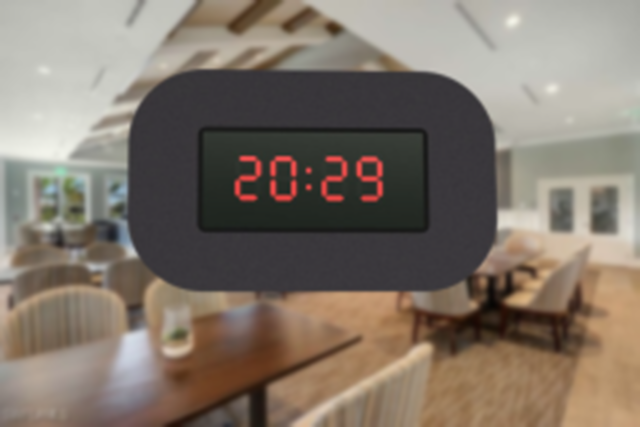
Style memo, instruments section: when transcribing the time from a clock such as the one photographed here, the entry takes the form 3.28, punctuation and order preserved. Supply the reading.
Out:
20.29
